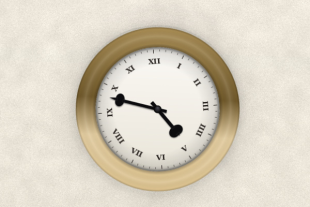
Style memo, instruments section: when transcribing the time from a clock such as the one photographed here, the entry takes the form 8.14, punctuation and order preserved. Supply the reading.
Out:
4.48
